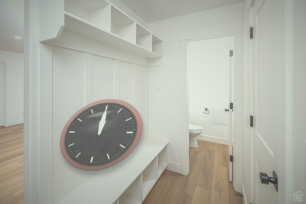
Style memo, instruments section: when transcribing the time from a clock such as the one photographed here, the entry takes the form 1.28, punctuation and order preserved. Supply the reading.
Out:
12.00
